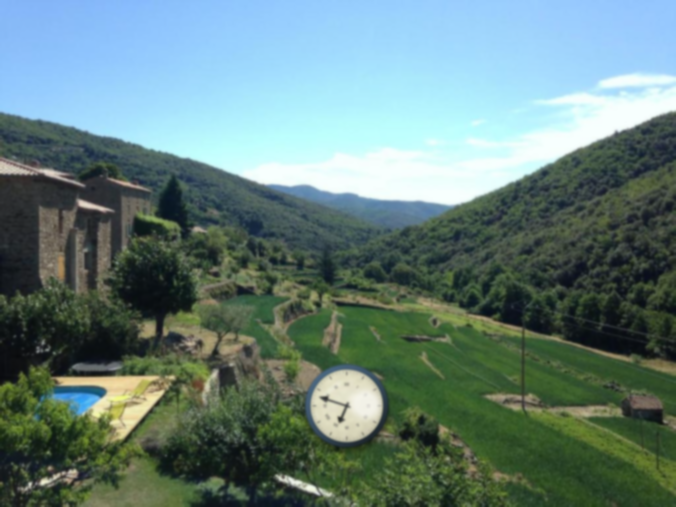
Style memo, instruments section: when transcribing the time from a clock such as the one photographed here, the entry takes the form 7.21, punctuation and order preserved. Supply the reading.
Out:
6.48
